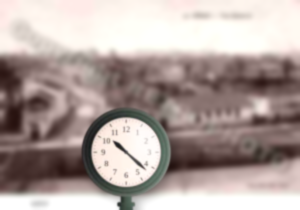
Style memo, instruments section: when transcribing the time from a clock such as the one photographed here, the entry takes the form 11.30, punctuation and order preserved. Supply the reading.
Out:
10.22
